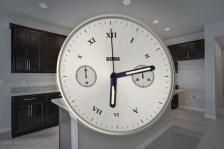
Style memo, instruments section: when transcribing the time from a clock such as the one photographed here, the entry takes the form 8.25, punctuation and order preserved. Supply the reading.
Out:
6.13
